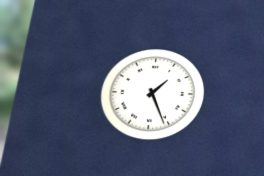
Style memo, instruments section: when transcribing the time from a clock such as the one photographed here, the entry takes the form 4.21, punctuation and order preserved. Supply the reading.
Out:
1.26
